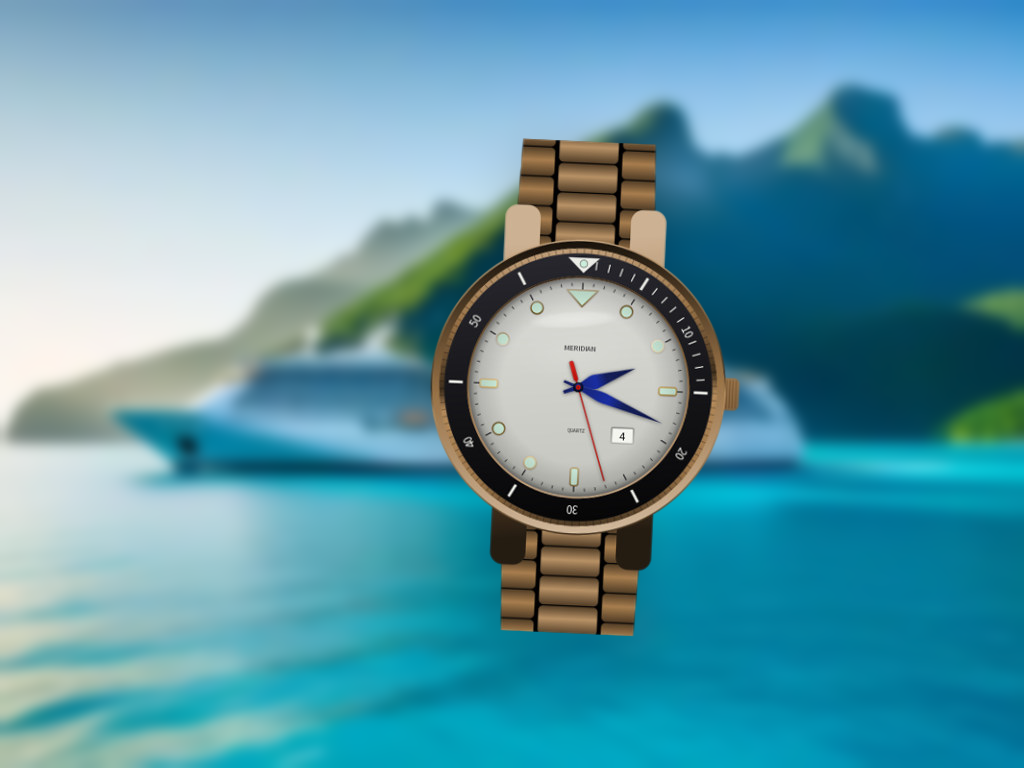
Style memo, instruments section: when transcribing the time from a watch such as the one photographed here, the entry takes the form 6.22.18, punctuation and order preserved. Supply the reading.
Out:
2.18.27
